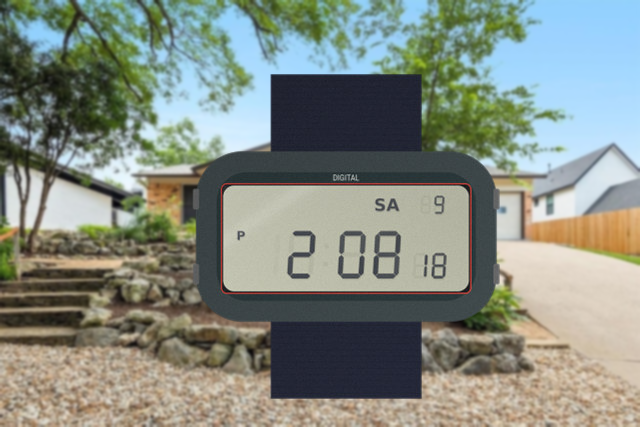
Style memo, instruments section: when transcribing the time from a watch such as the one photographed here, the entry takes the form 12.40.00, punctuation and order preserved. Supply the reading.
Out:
2.08.18
